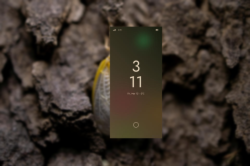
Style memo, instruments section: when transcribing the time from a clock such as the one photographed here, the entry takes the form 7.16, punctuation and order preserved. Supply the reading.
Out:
3.11
